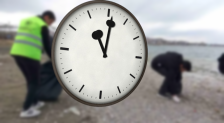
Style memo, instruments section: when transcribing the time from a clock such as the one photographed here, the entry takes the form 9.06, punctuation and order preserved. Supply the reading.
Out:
11.01
